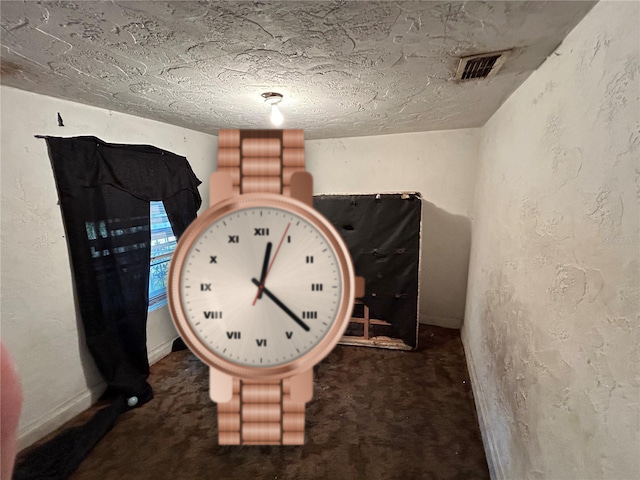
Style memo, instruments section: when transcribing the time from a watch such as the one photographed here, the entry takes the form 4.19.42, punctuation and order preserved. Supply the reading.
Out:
12.22.04
